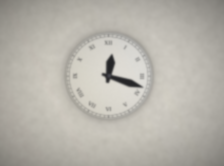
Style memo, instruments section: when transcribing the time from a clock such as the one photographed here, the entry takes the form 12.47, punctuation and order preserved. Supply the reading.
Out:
12.18
